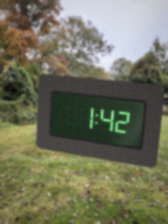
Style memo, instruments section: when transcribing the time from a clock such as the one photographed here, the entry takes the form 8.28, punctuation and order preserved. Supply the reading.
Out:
1.42
